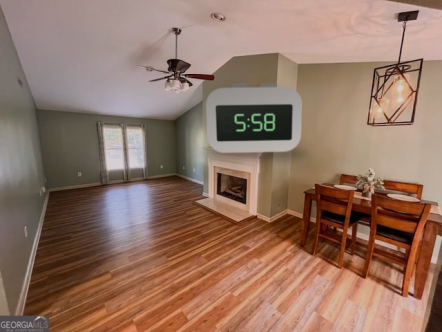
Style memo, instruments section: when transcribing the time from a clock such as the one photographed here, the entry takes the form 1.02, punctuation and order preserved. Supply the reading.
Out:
5.58
